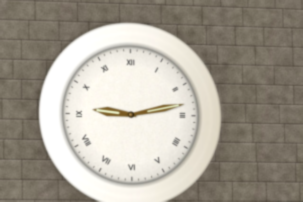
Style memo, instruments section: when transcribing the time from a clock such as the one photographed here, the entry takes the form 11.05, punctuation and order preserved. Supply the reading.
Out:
9.13
